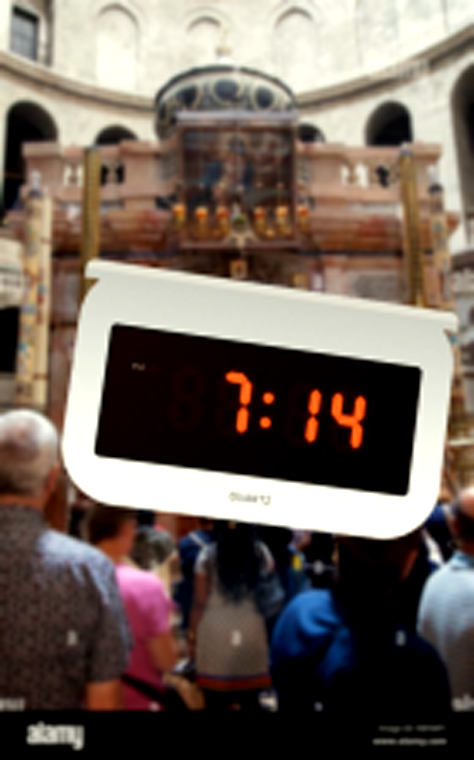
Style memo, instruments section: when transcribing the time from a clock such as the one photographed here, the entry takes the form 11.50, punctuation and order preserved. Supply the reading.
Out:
7.14
